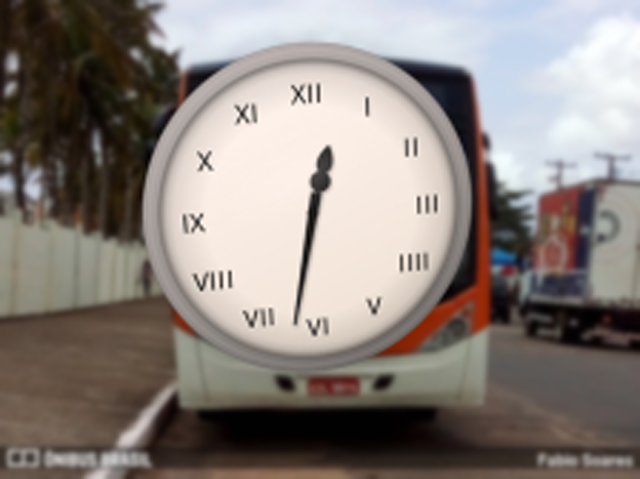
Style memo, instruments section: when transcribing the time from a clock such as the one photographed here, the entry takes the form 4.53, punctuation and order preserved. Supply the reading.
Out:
12.32
